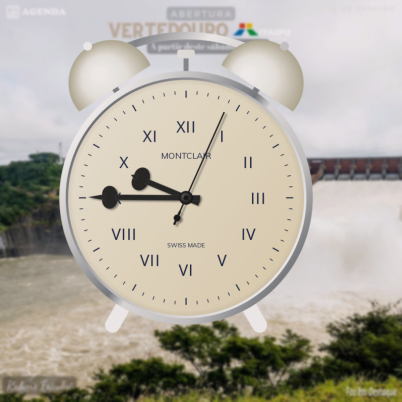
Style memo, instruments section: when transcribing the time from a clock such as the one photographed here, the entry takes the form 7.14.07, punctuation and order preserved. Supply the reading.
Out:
9.45.04
